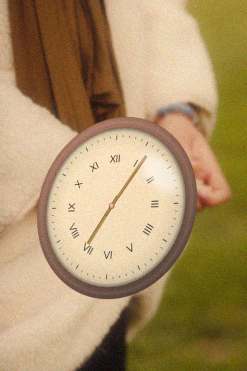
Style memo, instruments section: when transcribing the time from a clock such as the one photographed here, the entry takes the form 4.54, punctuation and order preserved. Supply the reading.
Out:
7.06
